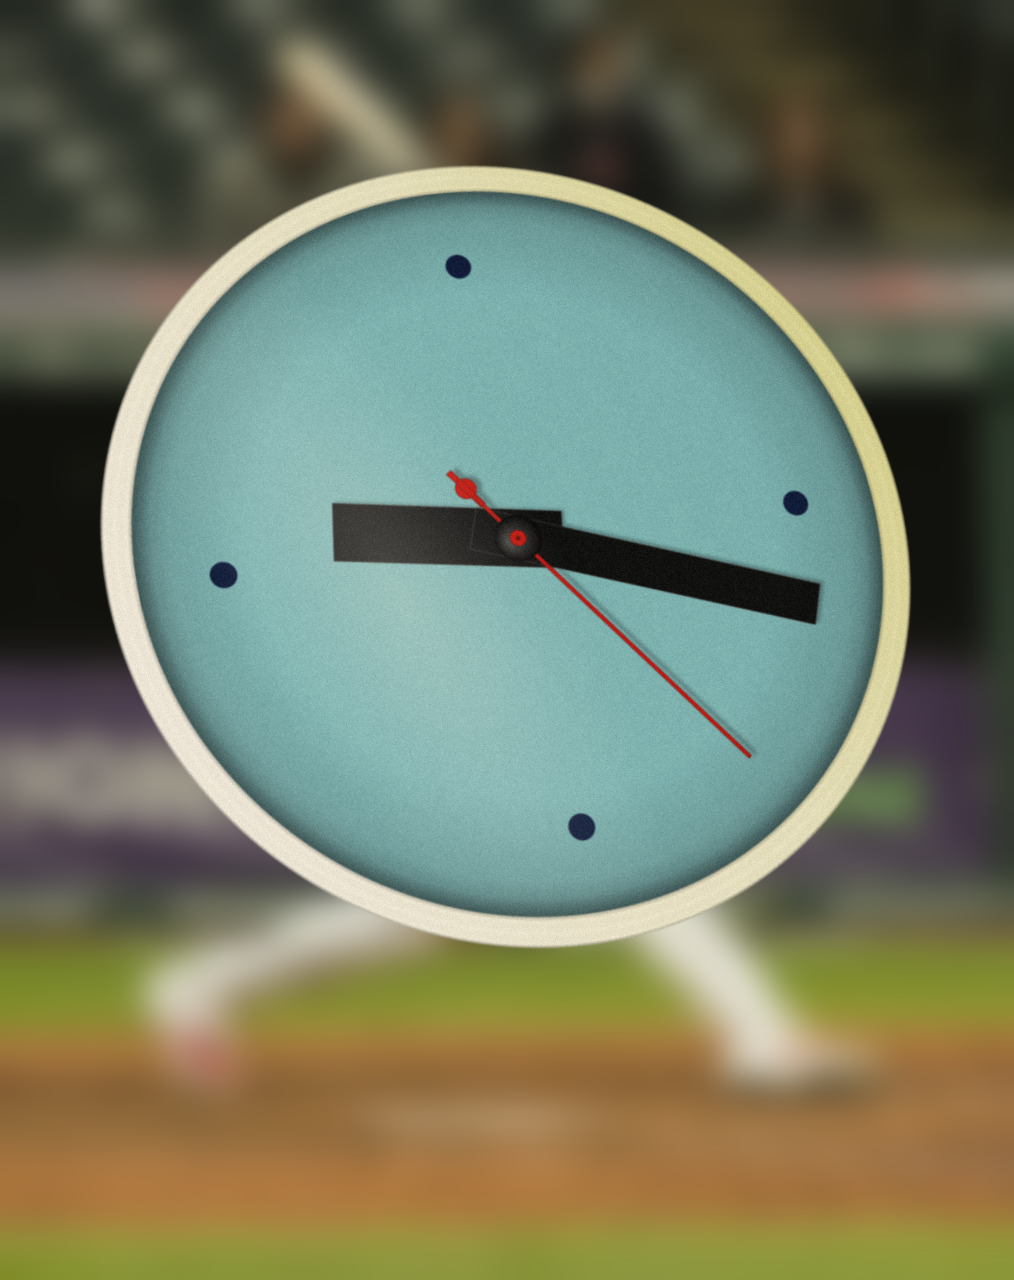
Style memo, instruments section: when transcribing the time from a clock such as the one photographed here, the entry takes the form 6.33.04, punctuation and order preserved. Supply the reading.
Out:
9.18.24
